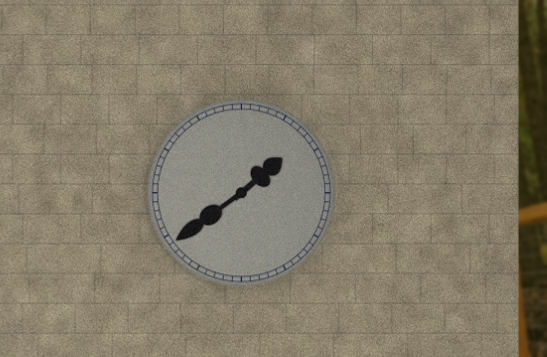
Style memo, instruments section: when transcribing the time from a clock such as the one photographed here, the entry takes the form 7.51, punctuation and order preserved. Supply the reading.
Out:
1.39
